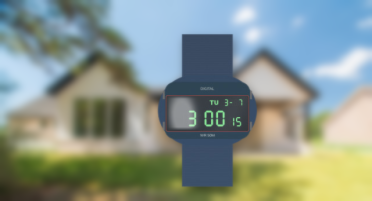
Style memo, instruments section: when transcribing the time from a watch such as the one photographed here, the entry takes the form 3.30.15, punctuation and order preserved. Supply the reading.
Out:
3.00.15
